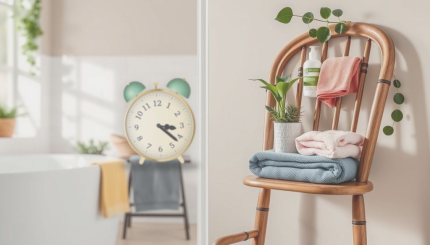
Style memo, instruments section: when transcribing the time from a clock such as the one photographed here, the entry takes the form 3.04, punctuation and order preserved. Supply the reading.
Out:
3.22
